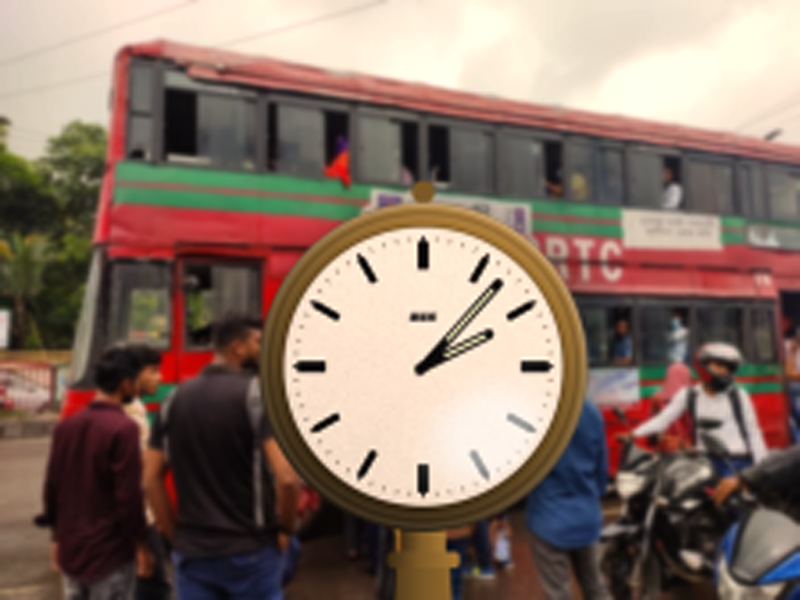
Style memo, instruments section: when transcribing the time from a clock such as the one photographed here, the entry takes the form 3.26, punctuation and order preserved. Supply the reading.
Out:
2.07
